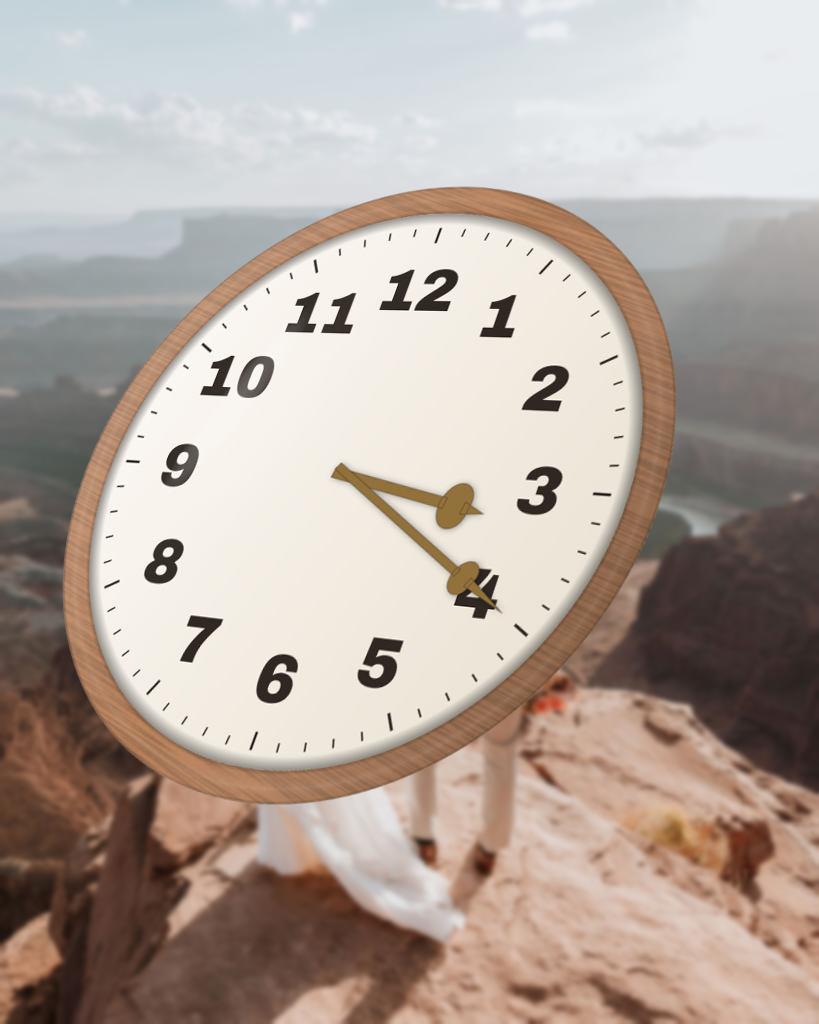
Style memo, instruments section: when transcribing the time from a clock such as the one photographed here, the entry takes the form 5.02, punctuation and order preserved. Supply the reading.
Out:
3.20
